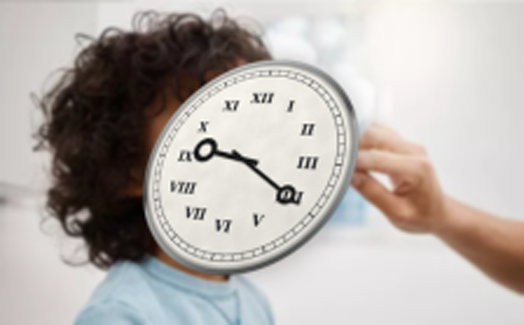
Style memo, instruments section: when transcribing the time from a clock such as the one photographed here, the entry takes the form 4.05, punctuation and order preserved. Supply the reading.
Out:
9.20
